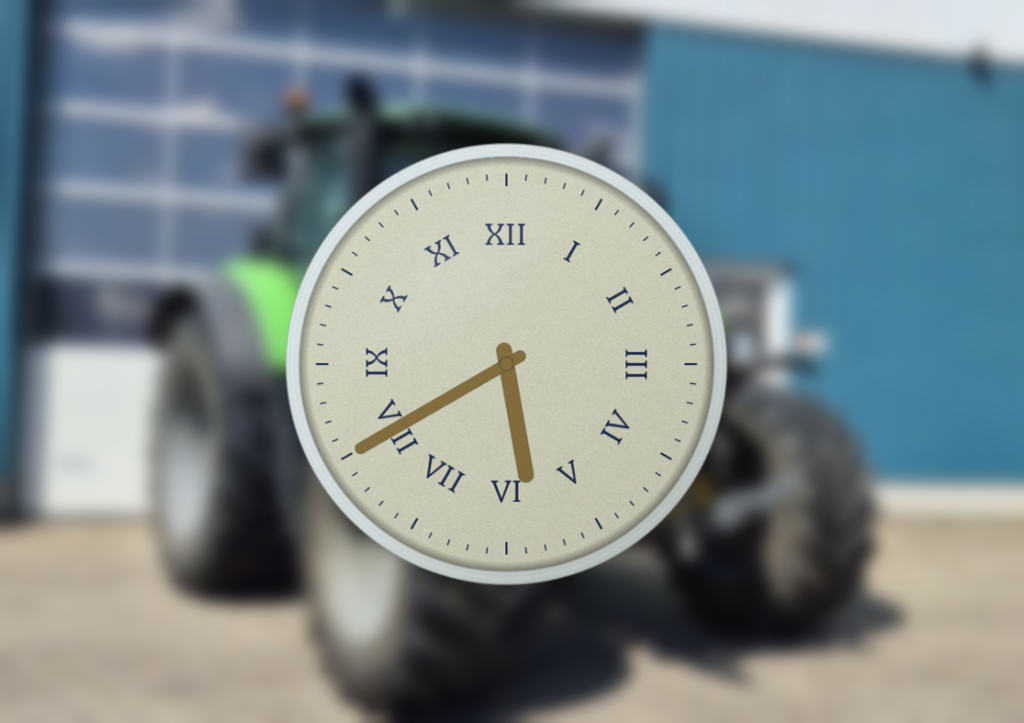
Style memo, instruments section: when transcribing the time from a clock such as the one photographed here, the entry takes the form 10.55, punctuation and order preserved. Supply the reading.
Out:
5.40
